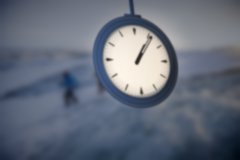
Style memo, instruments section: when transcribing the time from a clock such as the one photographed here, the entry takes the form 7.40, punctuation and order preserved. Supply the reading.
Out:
1.06
